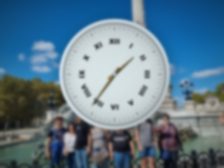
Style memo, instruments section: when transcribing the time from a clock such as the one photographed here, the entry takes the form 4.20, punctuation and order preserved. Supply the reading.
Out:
1.36
